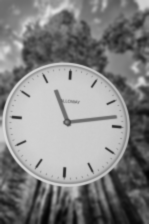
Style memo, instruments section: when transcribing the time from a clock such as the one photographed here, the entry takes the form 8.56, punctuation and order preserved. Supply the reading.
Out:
11.13
